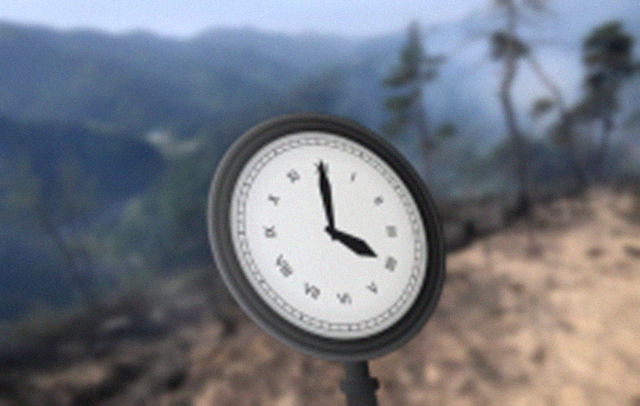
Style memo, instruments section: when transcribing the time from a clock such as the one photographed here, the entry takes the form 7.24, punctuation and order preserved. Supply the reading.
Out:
4.00
